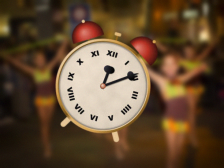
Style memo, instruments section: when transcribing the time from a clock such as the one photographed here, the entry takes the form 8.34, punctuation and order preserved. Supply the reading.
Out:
12.09
